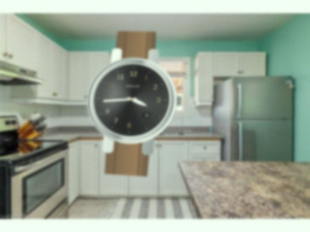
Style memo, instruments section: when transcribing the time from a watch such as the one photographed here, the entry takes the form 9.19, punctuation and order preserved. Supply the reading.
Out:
3.44
